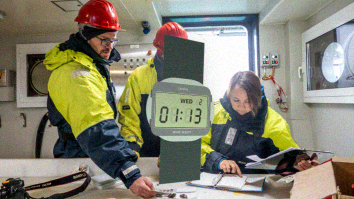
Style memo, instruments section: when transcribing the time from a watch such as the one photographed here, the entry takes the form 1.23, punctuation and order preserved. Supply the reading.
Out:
1.13
